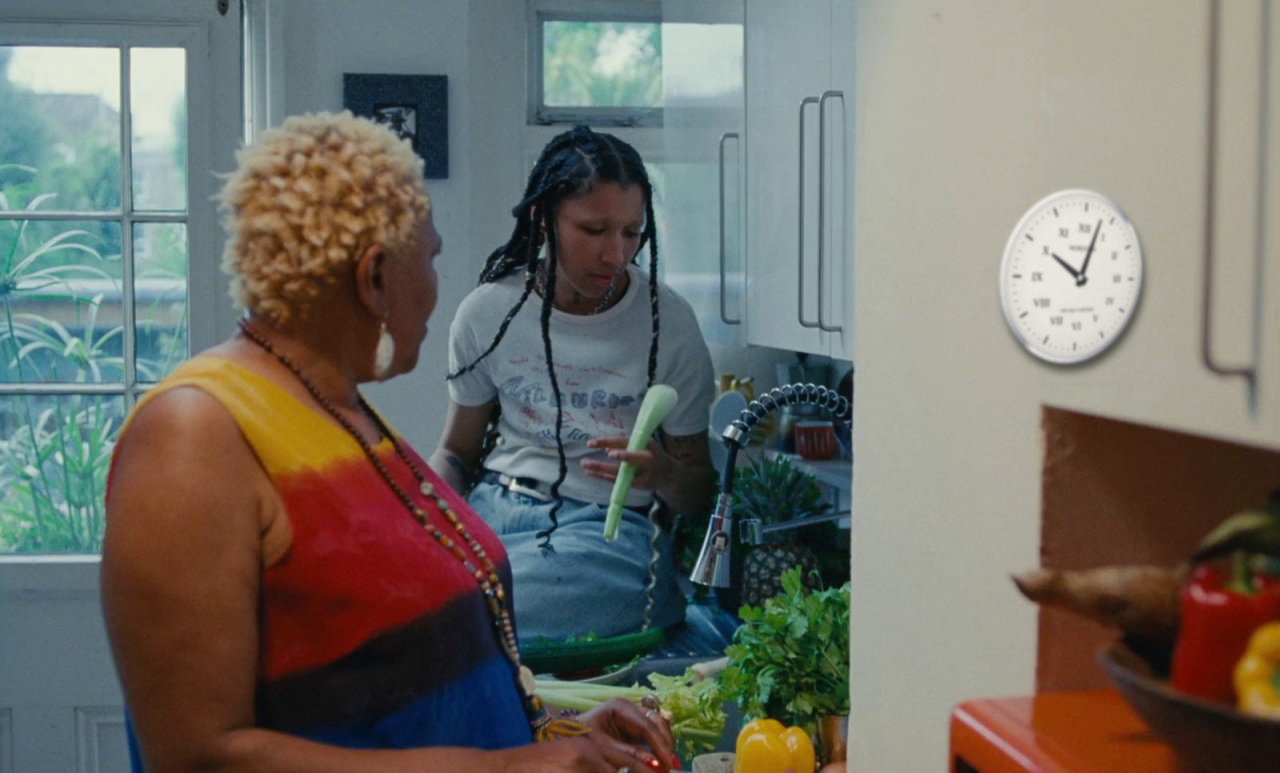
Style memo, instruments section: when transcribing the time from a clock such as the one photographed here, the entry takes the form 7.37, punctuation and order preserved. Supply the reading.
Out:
10.03
